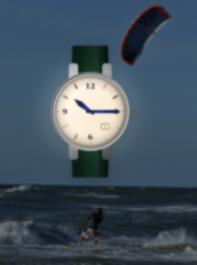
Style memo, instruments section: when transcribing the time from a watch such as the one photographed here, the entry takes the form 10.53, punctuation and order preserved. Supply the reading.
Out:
10.15
